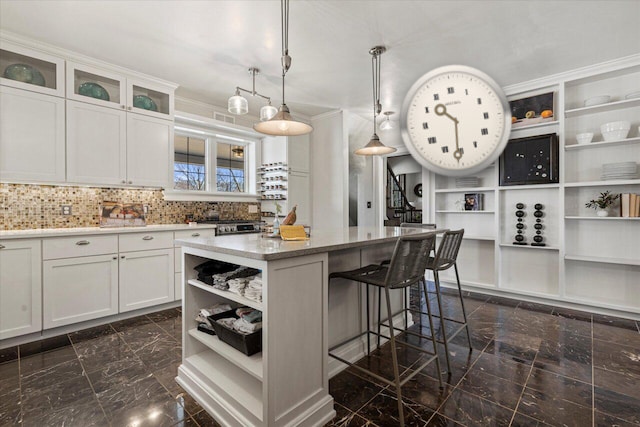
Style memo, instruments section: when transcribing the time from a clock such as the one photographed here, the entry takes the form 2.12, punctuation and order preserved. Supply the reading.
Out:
10.31
